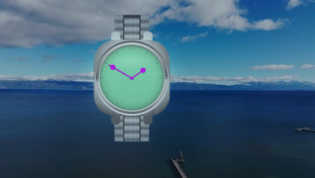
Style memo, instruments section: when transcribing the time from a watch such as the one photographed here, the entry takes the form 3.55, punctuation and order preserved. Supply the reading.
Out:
1.50
